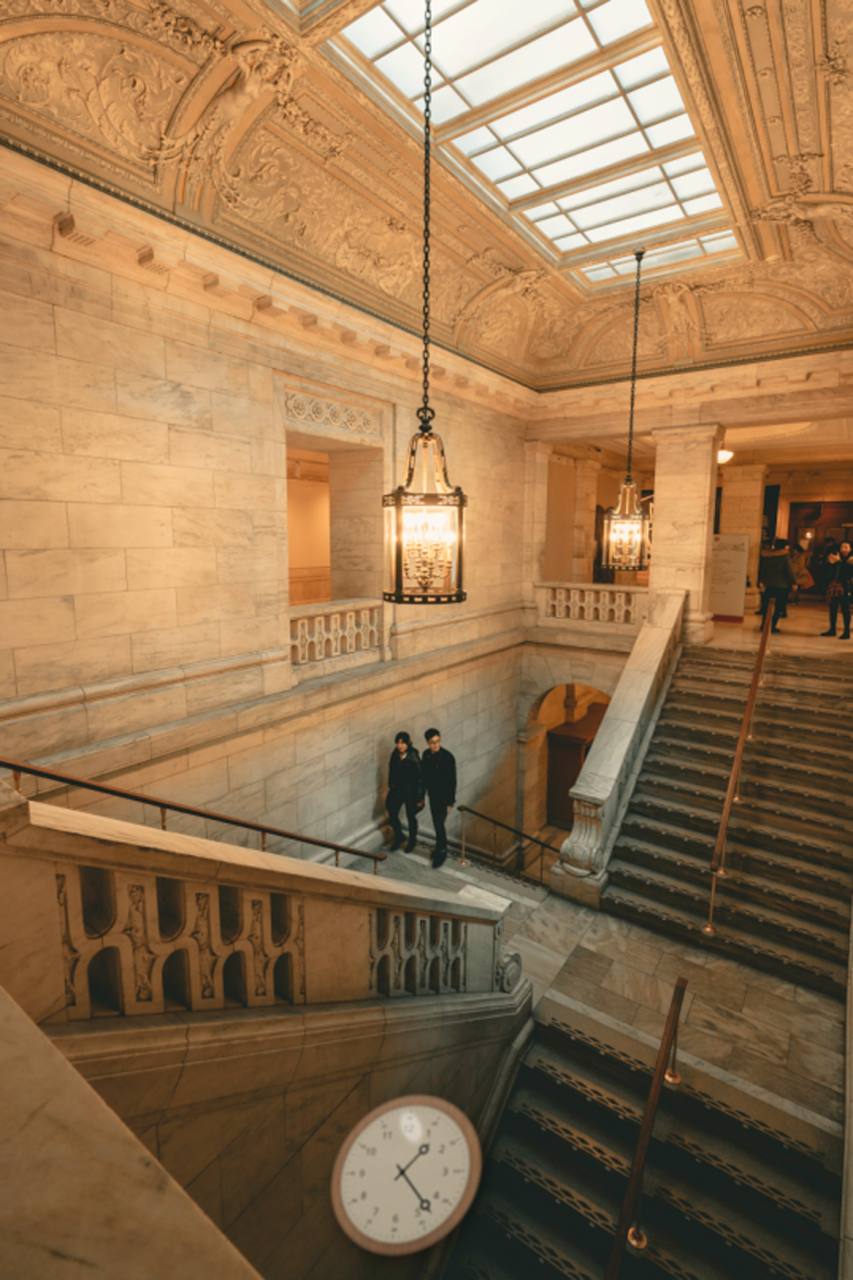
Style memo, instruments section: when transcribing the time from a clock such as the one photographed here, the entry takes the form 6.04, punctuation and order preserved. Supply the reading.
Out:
1.23
